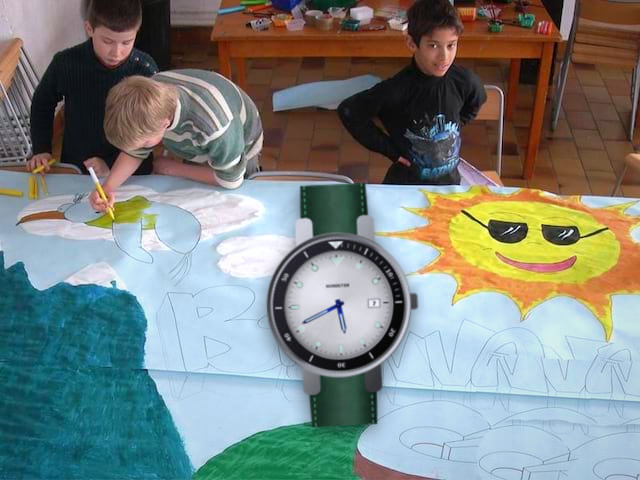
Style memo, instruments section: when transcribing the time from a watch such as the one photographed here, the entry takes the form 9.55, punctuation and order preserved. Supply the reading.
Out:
5.41
